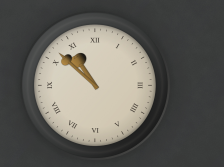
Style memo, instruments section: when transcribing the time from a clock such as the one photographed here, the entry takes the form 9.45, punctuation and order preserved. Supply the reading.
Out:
10.52
